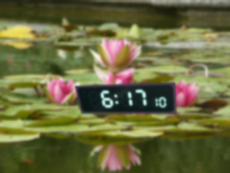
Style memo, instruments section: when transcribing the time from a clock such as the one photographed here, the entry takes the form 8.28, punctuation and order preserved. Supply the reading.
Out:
6.17
